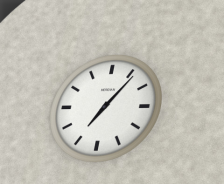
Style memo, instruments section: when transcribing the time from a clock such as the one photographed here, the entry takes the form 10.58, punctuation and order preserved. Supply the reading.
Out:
7.06
